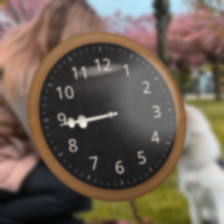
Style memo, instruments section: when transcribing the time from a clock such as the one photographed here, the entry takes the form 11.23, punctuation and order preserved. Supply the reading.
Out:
8.44
